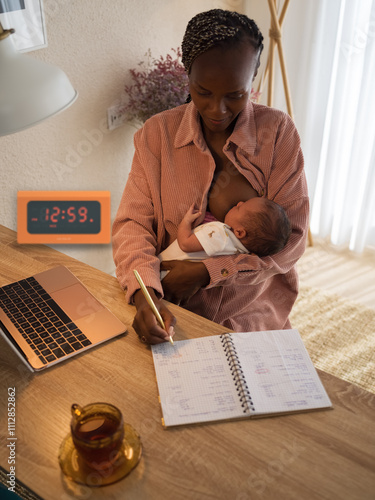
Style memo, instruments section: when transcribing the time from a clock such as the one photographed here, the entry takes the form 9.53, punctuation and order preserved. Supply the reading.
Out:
12.59
